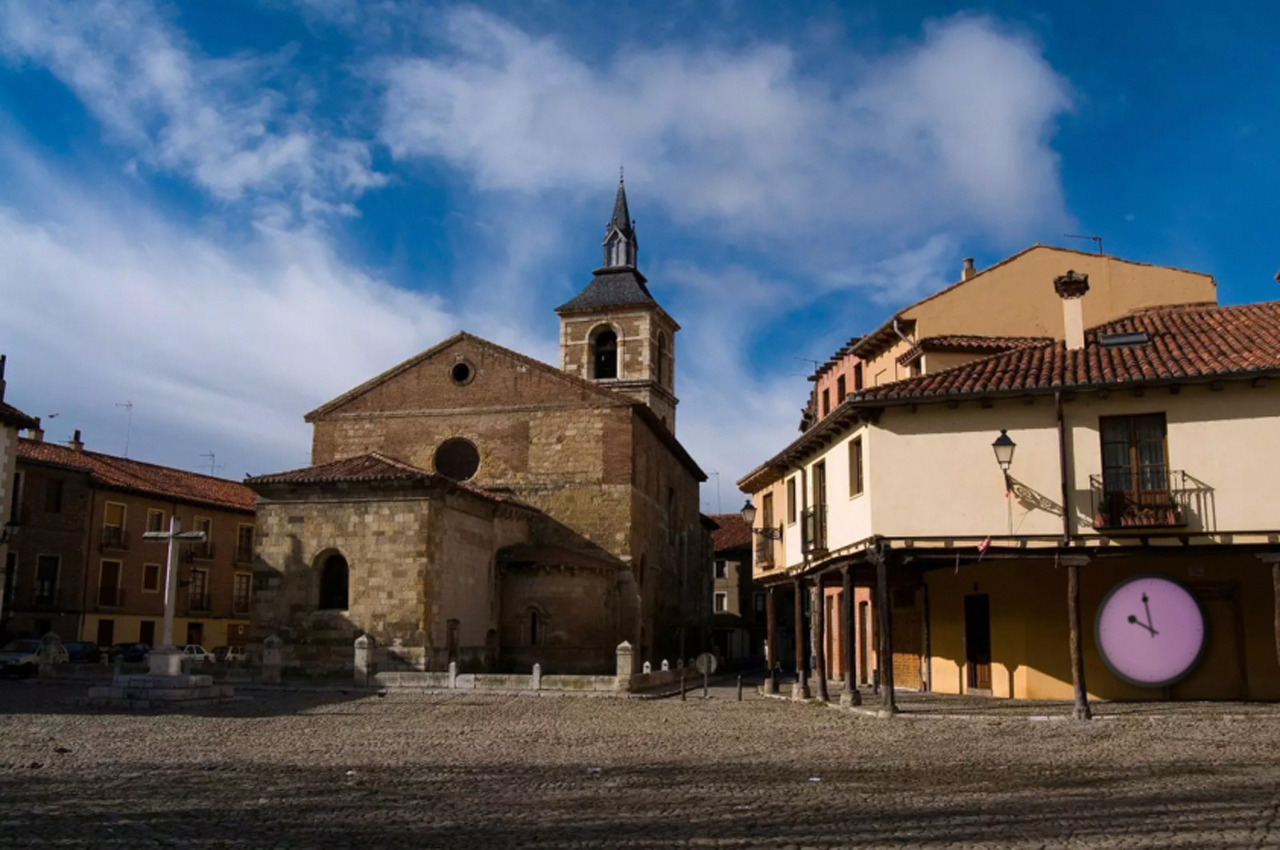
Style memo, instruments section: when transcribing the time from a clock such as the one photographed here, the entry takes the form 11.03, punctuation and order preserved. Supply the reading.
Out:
9.58
